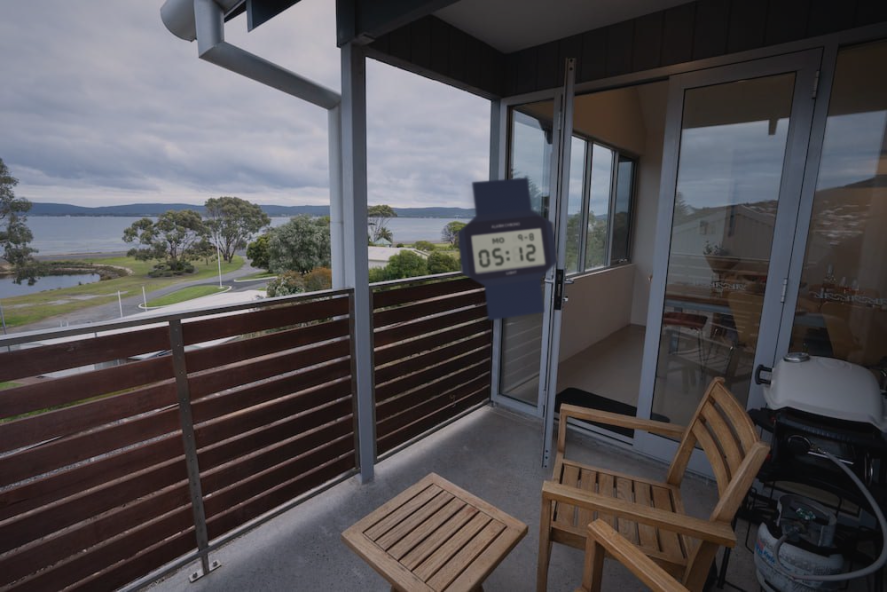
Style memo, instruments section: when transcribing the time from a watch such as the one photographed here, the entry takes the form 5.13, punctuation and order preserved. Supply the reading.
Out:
5.12
